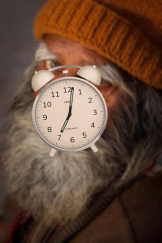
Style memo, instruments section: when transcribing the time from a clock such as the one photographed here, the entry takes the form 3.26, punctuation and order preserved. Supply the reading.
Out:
7.02
